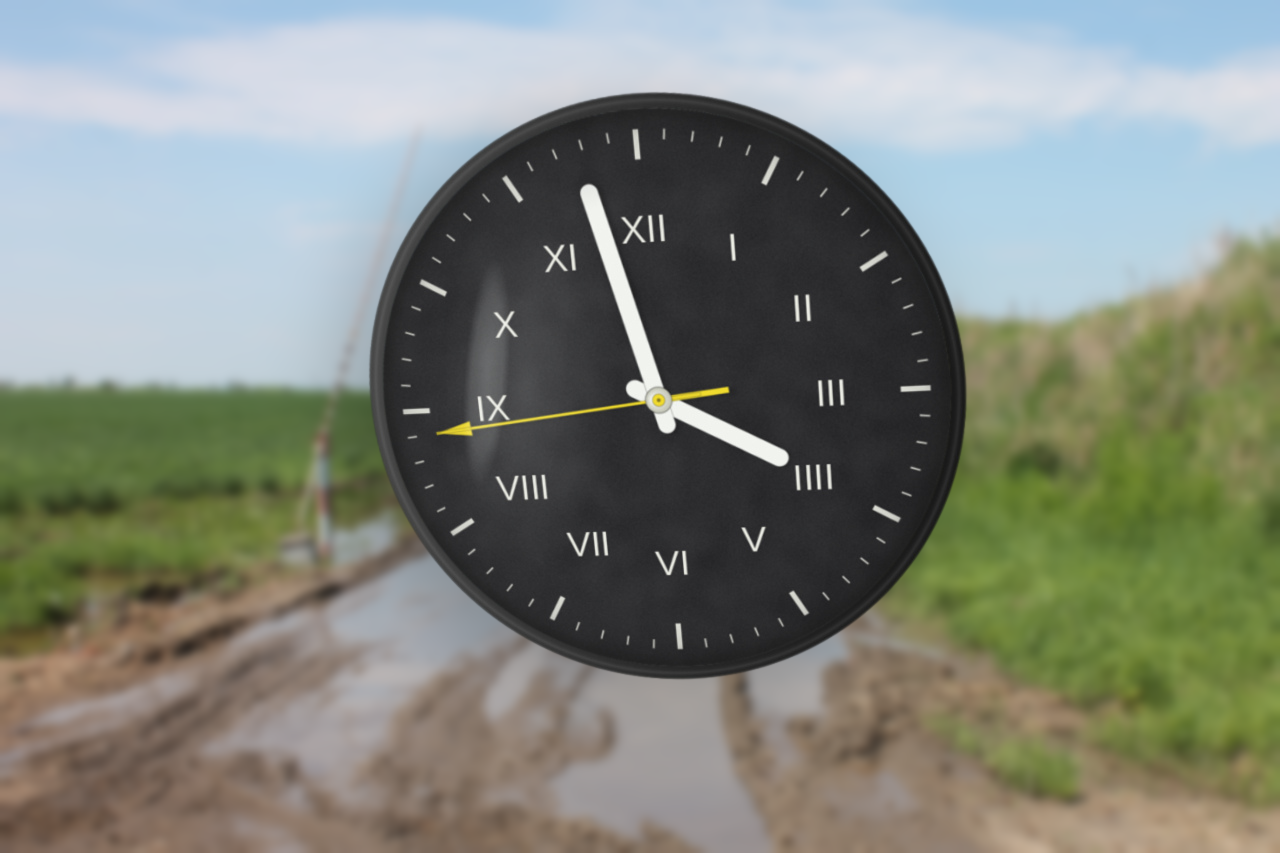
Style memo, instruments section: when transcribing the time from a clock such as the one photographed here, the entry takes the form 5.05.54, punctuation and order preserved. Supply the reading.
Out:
3.57.44
